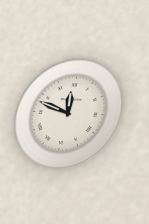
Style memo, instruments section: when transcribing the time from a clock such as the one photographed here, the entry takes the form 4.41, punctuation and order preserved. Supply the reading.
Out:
11.48
